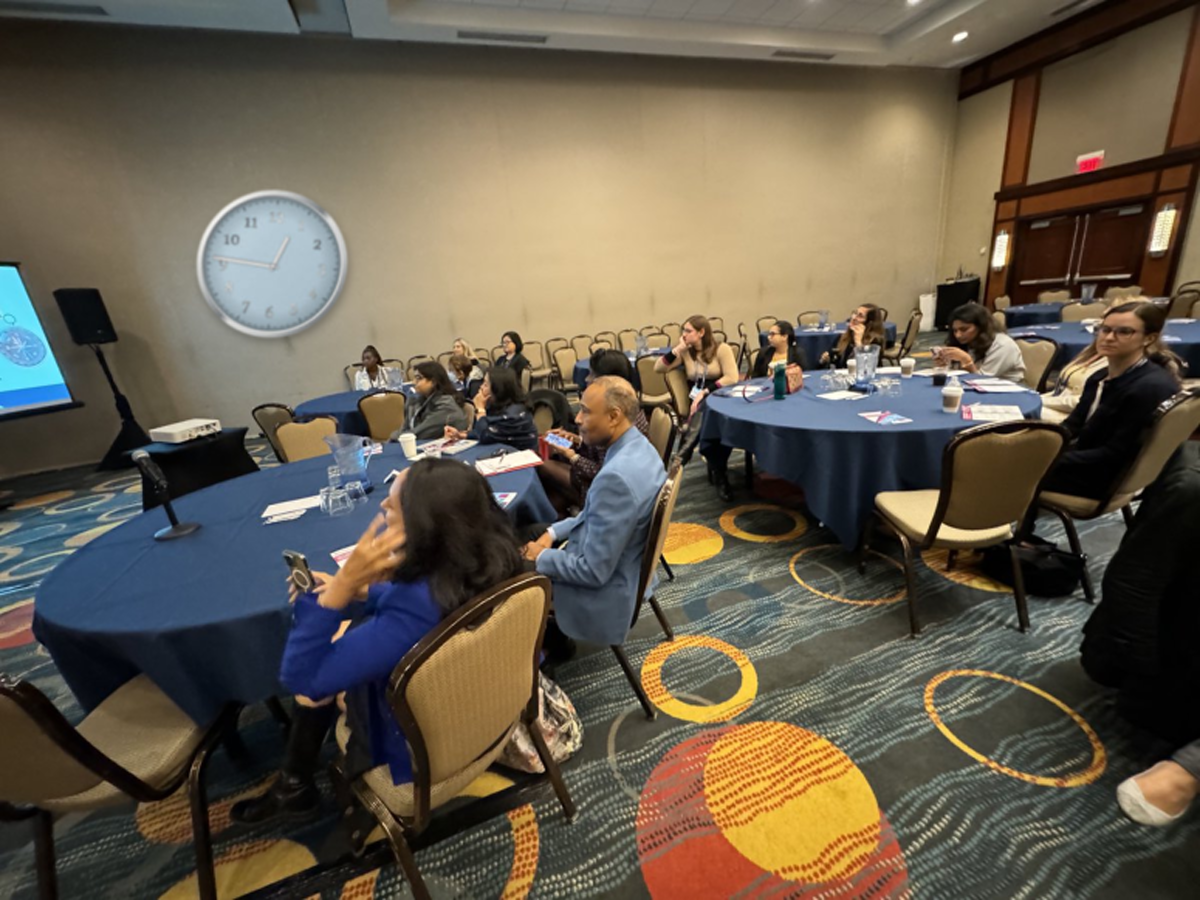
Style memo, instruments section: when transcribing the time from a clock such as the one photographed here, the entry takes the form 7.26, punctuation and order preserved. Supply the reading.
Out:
12.46
